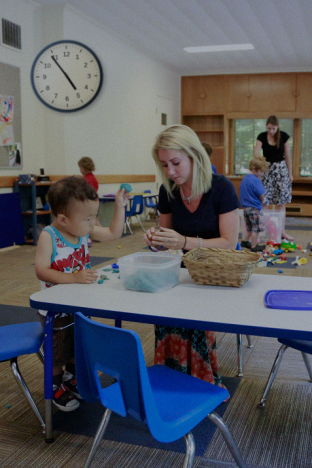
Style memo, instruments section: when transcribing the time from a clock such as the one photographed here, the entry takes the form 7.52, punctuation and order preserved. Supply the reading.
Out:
4.54
